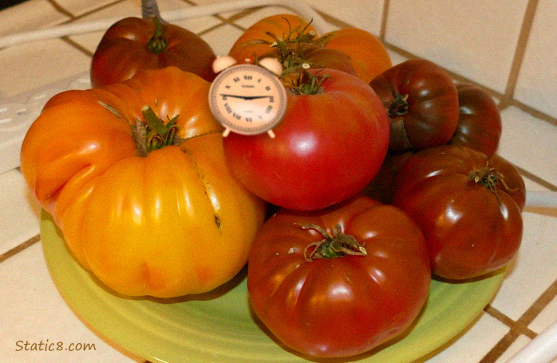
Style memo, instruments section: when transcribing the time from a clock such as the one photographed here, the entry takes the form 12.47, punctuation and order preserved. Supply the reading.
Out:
2.46
